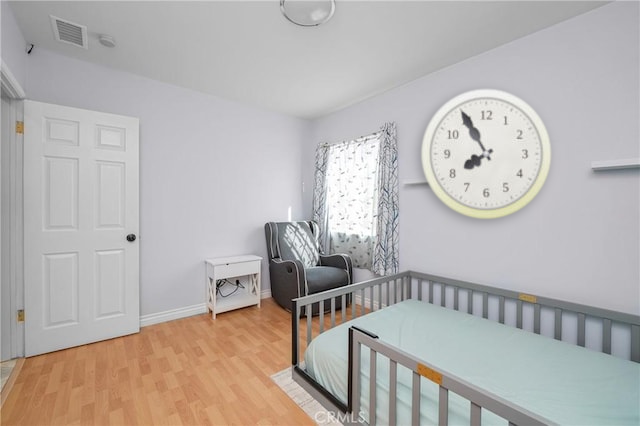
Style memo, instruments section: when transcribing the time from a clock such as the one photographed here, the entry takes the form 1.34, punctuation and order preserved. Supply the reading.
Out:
7.55
